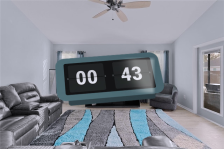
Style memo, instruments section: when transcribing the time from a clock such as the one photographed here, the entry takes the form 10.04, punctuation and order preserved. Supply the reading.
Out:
0.43
